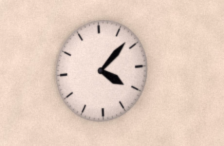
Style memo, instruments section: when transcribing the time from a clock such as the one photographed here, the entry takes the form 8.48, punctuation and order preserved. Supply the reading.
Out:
4.08
